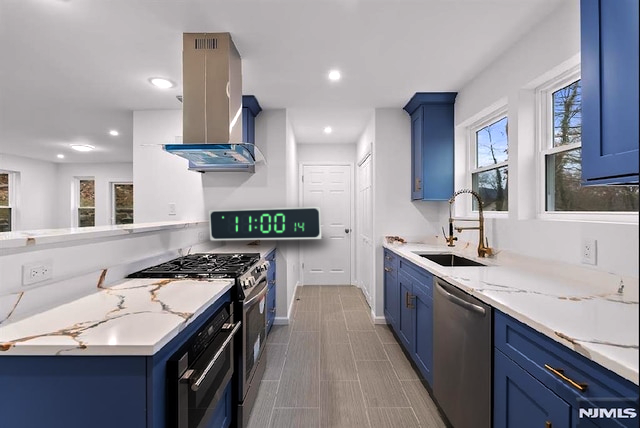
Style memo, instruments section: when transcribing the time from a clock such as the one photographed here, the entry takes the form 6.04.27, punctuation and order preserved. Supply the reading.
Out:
11.00.14
